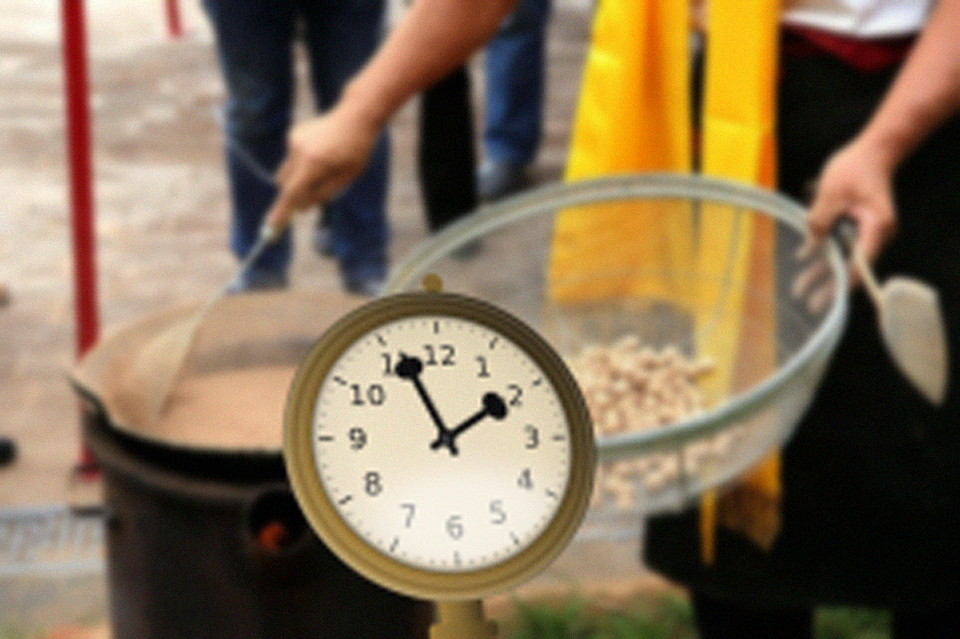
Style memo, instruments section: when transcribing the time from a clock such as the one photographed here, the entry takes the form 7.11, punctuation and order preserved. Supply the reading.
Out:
1.56
